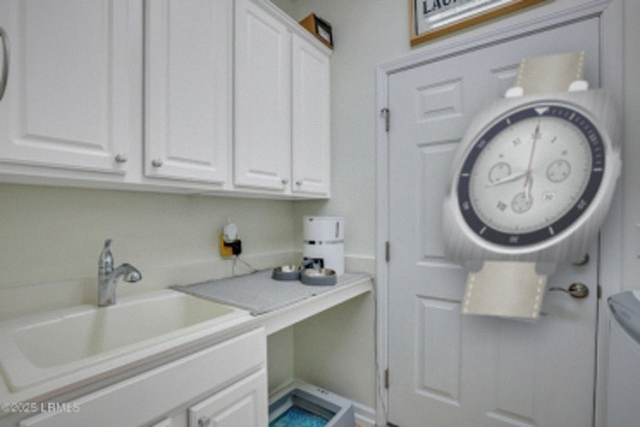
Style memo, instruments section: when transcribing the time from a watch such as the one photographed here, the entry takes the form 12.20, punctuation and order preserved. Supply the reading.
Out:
5.42
